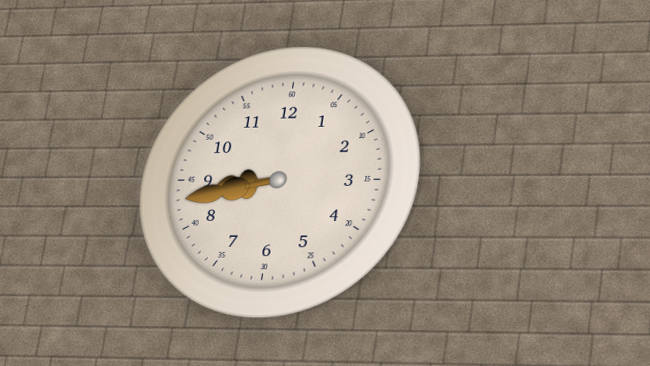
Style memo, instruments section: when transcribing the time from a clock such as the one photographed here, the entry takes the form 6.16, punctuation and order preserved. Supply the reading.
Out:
8.43
